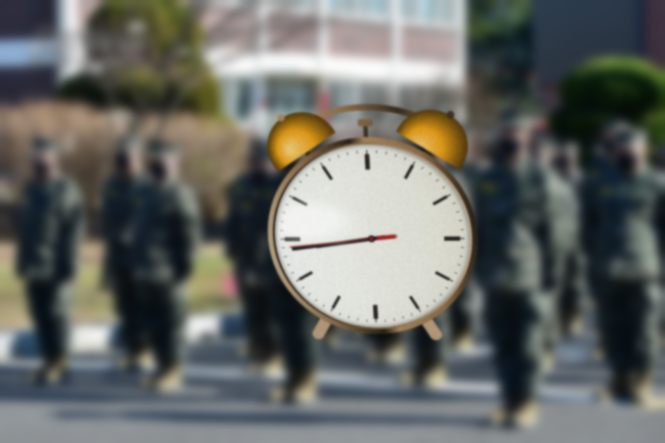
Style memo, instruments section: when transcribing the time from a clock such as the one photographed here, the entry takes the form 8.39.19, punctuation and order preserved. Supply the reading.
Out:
8.43.44
